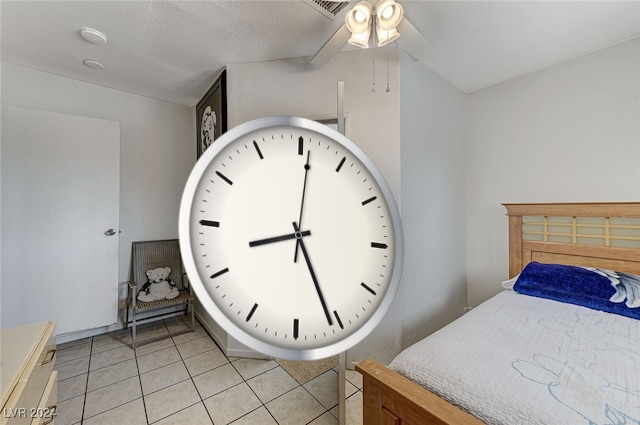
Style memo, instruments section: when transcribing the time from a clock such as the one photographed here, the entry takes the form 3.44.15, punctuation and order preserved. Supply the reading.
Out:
8.26.01
